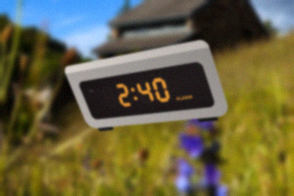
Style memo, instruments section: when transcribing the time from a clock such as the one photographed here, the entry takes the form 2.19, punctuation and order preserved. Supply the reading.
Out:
2.40
